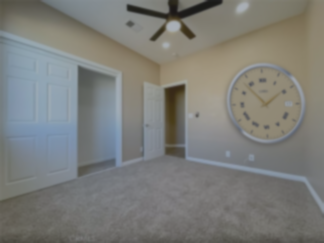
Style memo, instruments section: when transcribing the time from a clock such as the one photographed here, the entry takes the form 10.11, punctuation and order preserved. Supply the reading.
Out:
1.53
